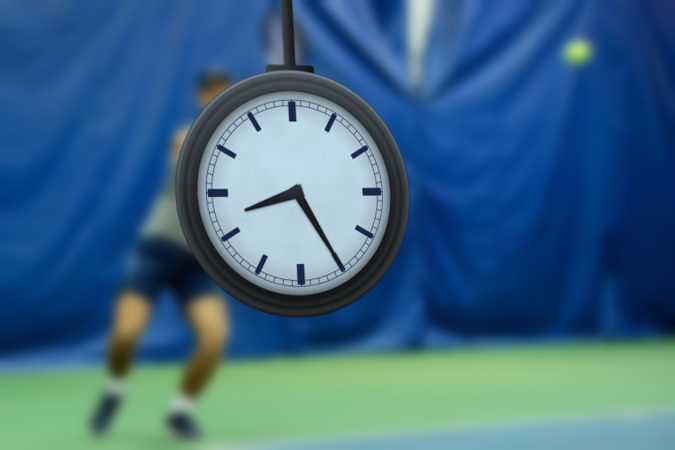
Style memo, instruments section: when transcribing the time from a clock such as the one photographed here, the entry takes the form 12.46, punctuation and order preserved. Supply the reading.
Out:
8.25
